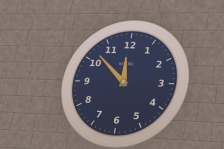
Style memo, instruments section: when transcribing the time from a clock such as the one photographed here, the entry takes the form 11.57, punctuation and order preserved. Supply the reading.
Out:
11.52
